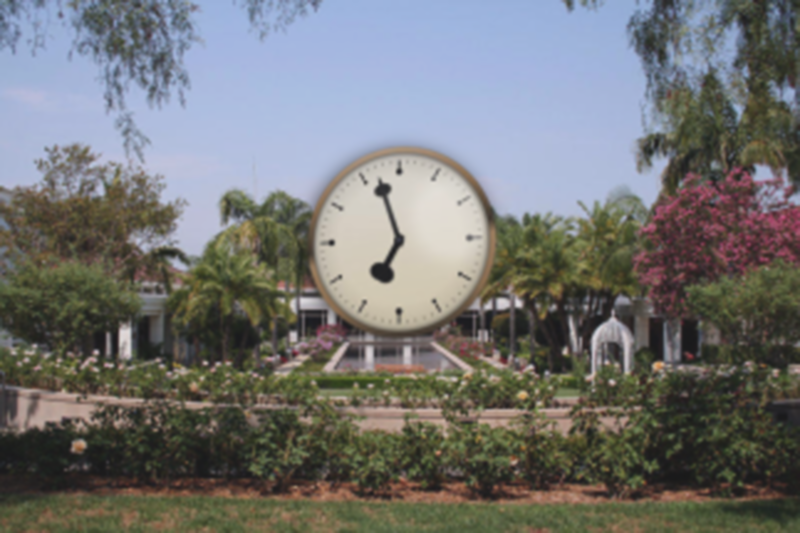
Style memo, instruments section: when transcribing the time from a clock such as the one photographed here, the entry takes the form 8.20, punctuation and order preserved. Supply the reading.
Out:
6.57
